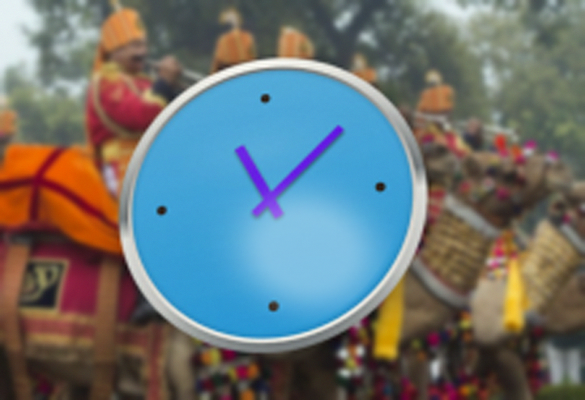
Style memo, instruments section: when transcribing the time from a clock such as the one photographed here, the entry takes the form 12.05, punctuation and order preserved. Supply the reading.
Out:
11.08
